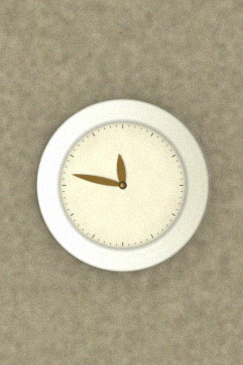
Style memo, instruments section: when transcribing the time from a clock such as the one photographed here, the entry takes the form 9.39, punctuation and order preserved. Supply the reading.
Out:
11.47
